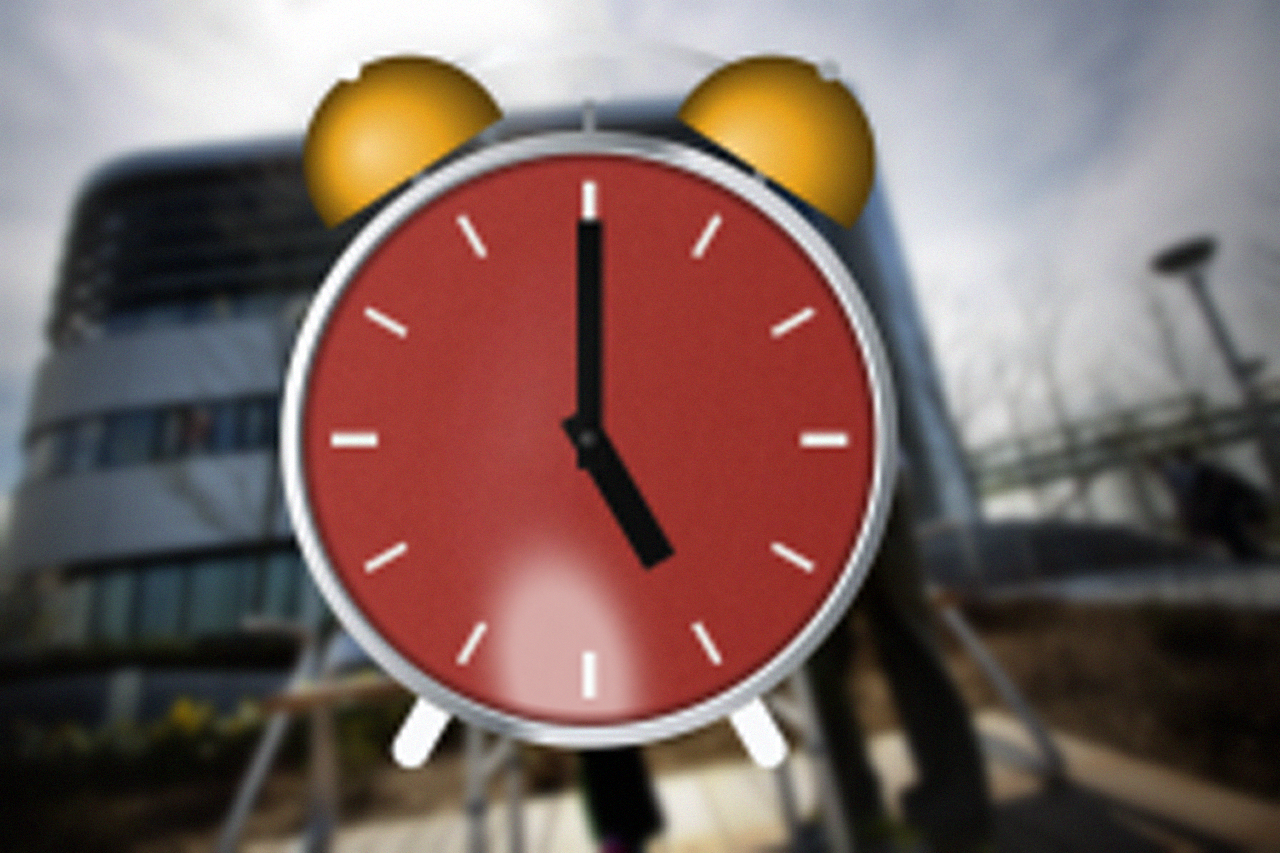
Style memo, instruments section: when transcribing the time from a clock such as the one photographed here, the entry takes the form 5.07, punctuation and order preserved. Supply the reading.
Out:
5.00
